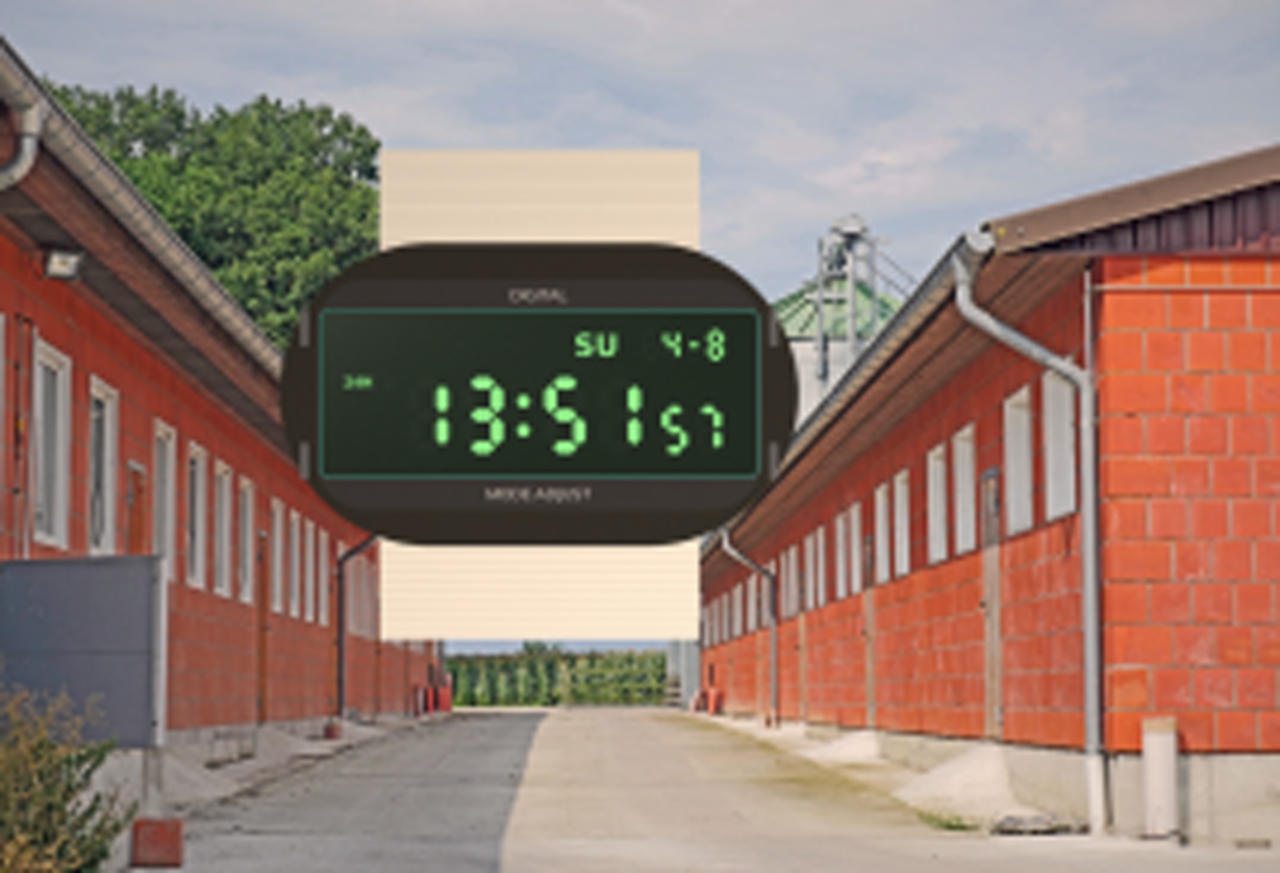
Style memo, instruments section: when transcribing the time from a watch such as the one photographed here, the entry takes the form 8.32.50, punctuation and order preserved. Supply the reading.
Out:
13.51.57
